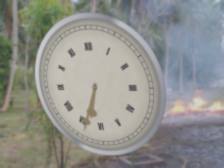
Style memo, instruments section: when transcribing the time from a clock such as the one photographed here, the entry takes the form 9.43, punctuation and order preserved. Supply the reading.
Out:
6.34
